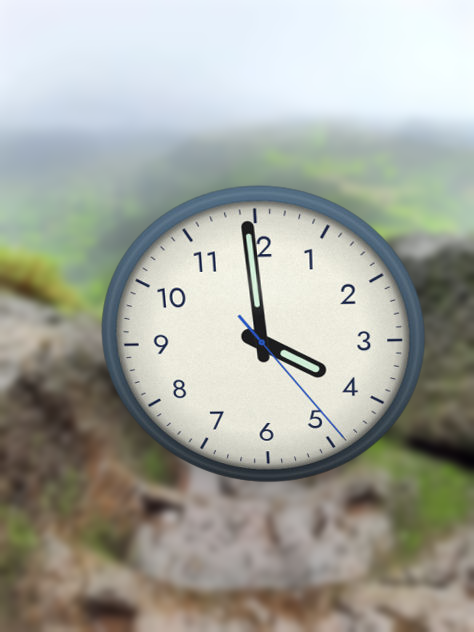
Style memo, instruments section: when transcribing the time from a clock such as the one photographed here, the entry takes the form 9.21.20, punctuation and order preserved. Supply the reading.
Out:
3.59.24
